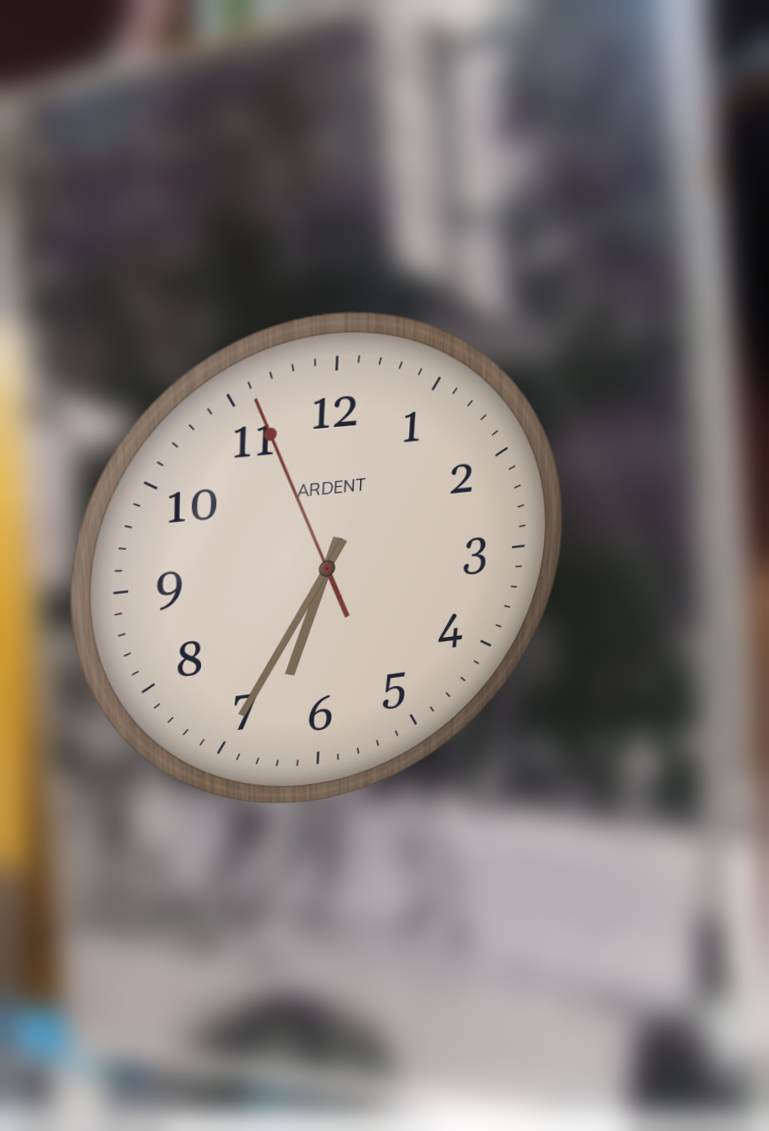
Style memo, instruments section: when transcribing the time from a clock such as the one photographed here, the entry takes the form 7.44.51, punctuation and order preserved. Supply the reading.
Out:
6.34.56
